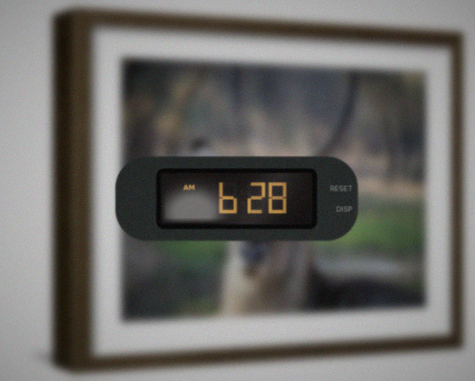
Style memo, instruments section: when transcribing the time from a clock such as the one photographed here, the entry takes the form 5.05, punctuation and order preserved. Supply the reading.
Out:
6.28
